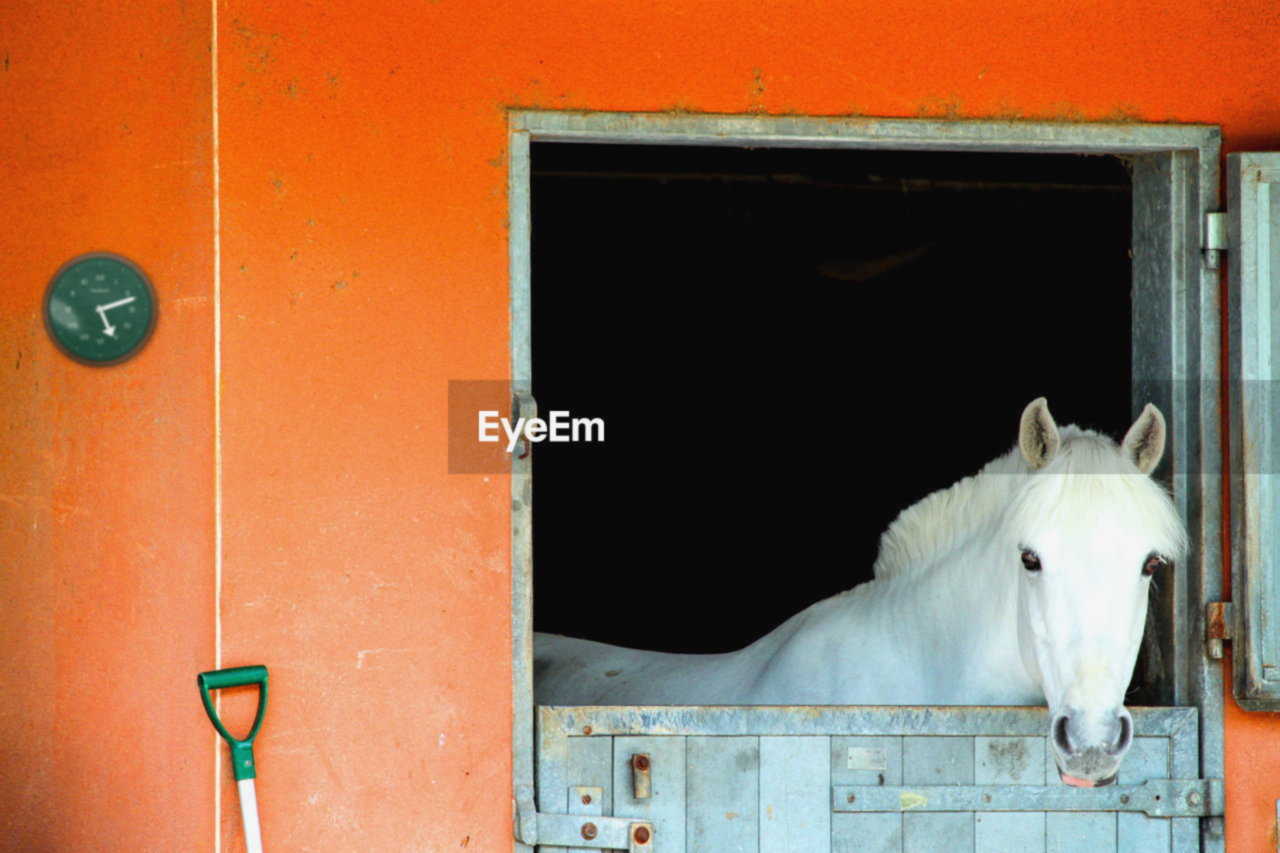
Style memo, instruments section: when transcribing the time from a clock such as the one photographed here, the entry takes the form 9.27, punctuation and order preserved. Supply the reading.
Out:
5.12
